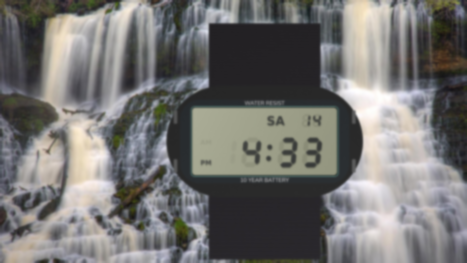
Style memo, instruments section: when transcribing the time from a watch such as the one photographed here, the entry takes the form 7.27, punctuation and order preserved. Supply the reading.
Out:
4.33
